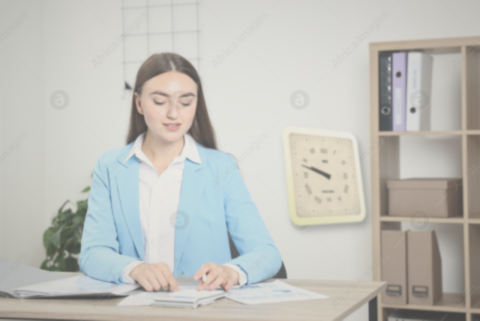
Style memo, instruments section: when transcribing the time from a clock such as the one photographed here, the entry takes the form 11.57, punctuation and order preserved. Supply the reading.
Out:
9.48
